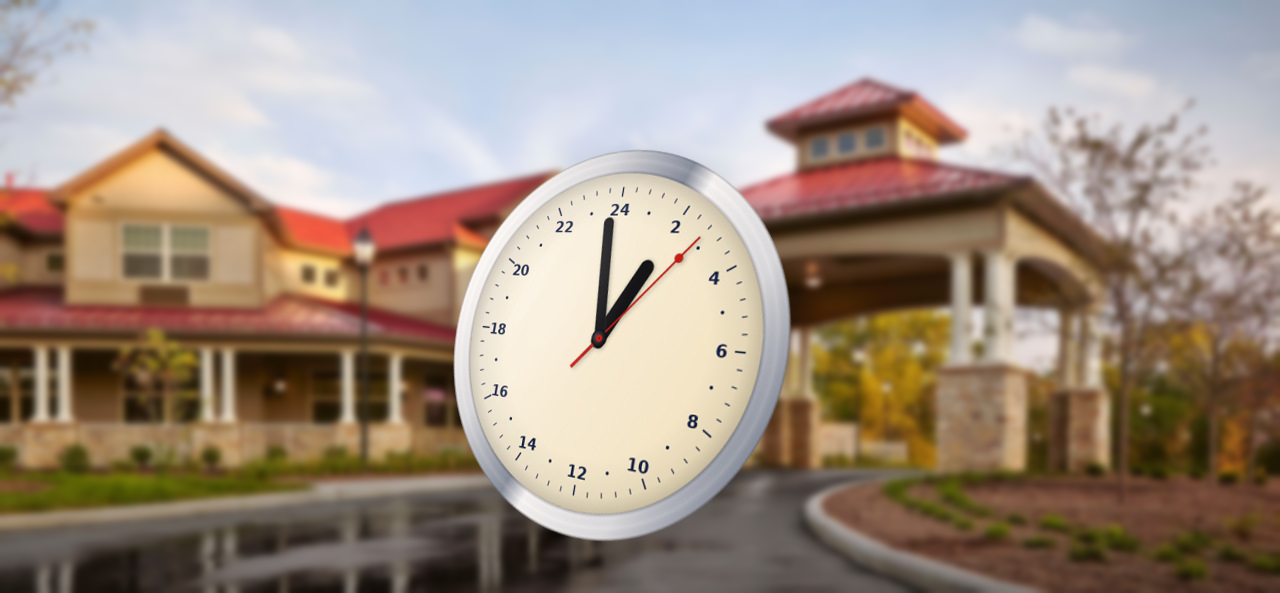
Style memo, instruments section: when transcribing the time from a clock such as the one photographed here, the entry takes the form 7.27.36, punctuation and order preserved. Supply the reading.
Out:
1.59.07
